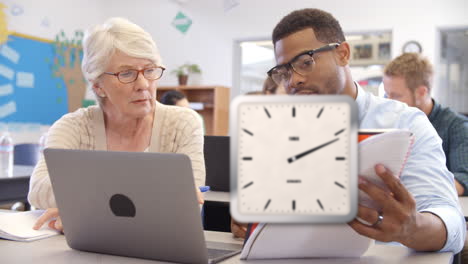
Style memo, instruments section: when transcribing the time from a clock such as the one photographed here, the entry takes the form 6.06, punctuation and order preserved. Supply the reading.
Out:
2.11
